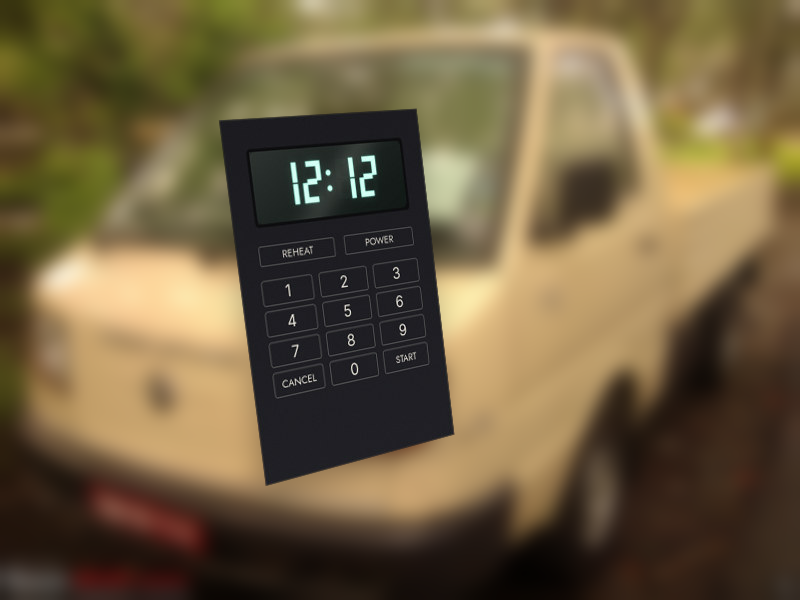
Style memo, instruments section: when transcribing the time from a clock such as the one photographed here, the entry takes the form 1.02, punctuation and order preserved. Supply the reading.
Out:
12.12
